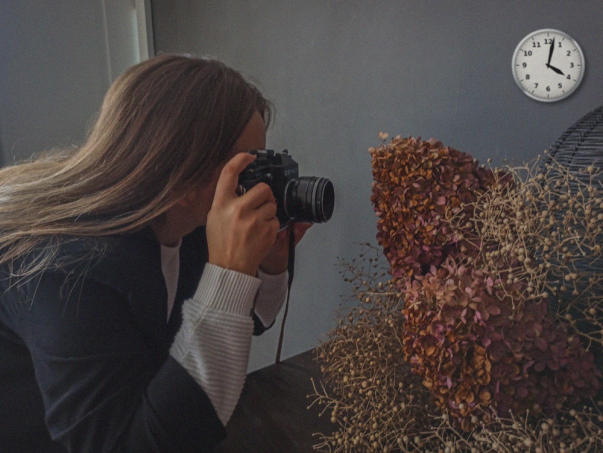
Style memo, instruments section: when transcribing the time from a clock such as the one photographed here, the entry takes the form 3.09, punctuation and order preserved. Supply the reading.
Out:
4.02
